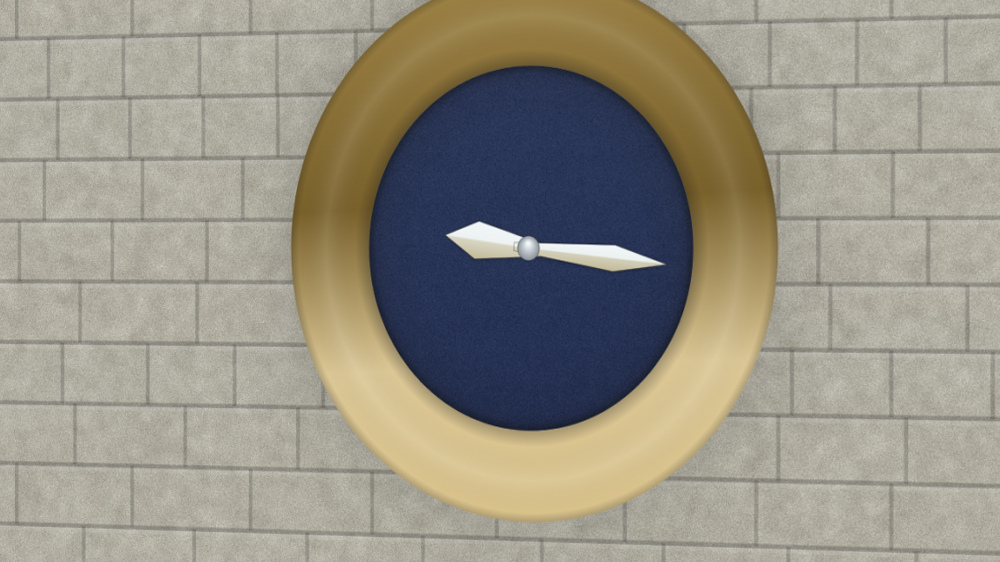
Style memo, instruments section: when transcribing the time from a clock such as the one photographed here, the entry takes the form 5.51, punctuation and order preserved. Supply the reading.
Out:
9.16
